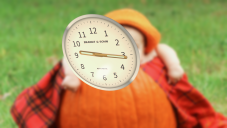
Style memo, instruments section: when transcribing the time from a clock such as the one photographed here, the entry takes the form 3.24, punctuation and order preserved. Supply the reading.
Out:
9.16
